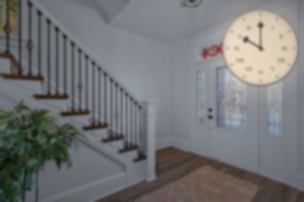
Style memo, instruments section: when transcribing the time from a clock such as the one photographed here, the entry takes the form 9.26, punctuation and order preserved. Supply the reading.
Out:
10.00
